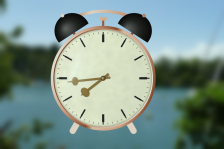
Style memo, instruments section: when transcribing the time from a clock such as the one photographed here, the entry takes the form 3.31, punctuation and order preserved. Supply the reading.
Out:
7.44
